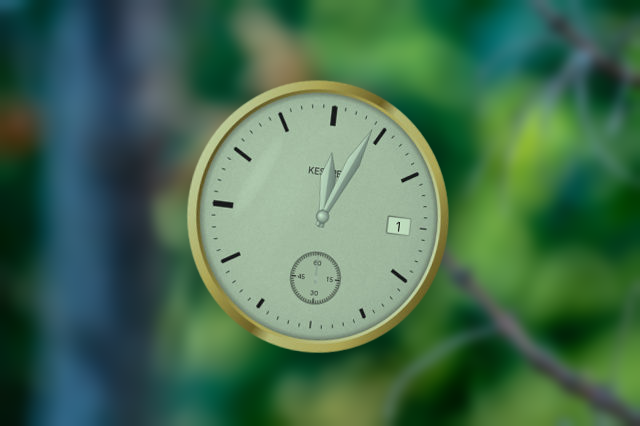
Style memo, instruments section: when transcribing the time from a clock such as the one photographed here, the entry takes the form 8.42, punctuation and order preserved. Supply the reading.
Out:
12.04
